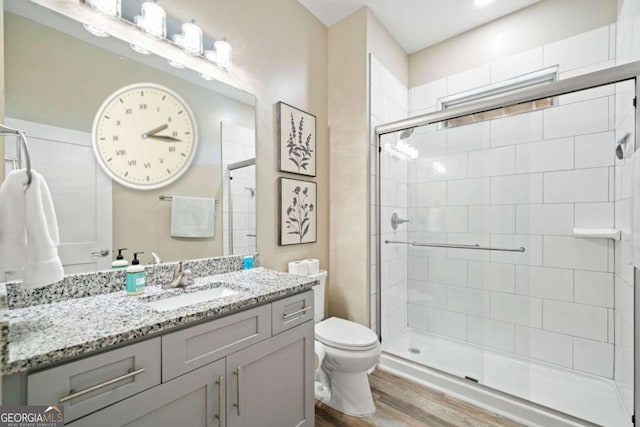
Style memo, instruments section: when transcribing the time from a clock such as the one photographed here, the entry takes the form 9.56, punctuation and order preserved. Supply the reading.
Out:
2.17
